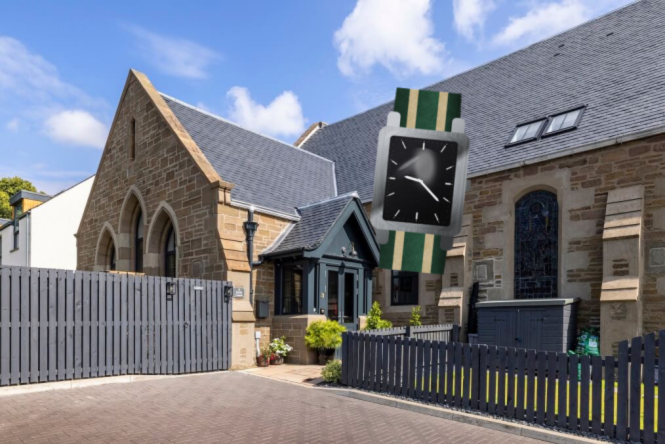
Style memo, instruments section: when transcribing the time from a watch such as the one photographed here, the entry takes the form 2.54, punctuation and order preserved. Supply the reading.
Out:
9.22
